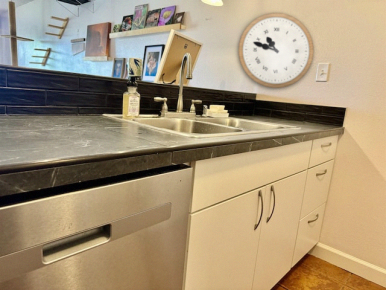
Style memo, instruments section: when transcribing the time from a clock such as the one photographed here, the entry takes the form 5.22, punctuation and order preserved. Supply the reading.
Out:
10.48
